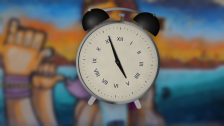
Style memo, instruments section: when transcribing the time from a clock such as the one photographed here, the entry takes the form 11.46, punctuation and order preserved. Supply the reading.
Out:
4.56
